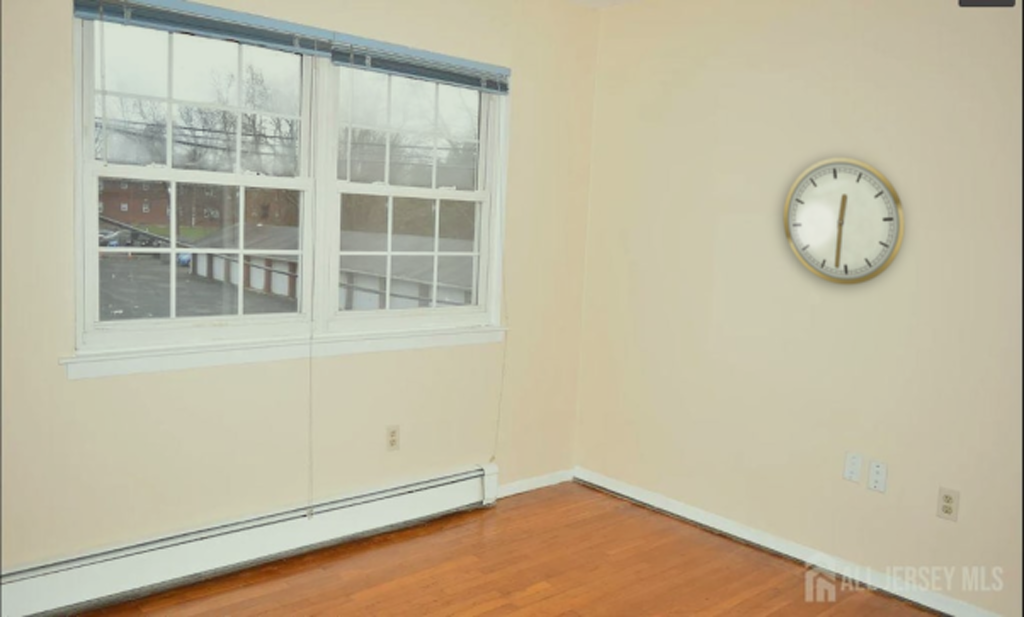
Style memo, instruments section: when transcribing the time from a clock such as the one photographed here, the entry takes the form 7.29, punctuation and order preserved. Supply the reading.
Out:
12.32
